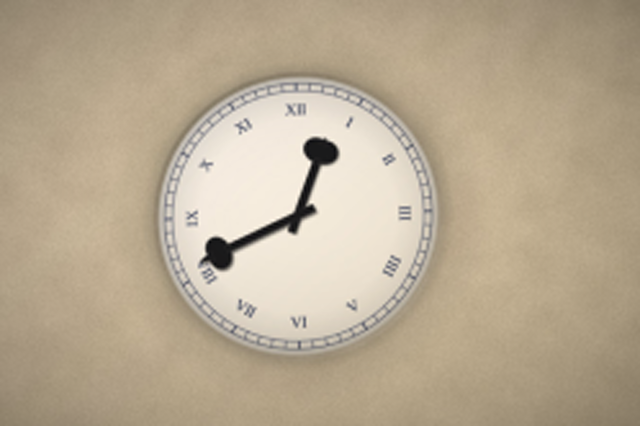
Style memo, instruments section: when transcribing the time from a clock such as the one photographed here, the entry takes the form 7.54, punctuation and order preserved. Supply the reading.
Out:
12.41
